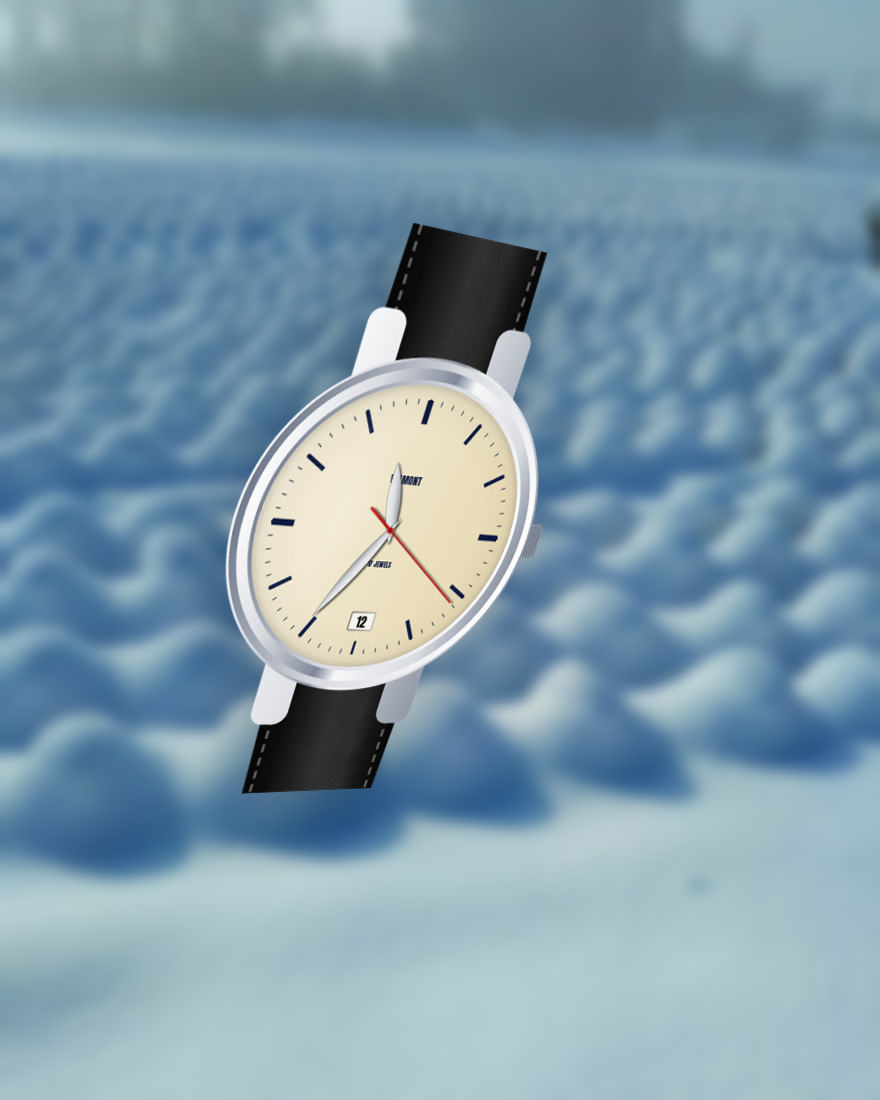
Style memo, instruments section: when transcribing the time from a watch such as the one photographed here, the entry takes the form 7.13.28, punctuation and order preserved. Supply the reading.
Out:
11.35.21
